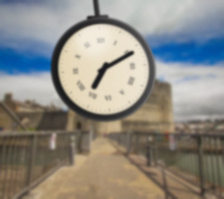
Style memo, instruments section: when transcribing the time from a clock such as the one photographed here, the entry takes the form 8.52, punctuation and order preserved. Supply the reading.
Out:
7.11
